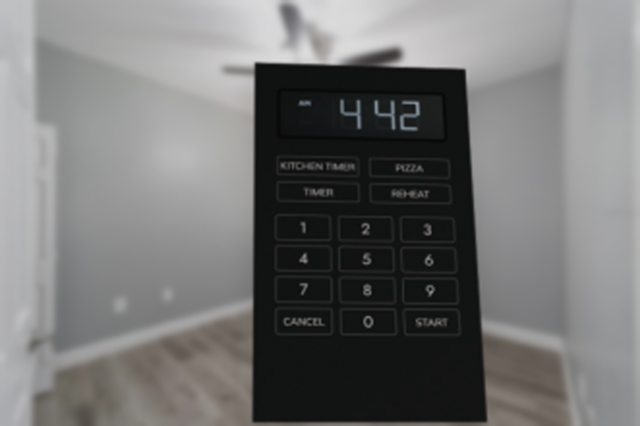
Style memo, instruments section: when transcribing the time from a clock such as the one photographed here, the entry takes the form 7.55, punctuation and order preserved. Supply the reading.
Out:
4.42
